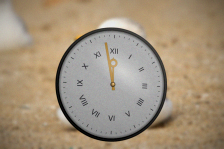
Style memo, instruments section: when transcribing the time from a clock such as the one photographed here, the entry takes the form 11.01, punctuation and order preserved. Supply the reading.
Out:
11.58
